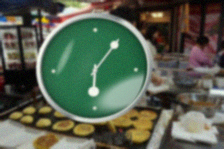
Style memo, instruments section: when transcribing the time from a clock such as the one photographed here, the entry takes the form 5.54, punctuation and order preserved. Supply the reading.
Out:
6.06
